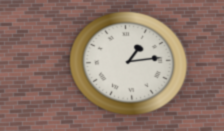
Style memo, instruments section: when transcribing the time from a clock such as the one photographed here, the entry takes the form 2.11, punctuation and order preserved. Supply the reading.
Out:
1.14
